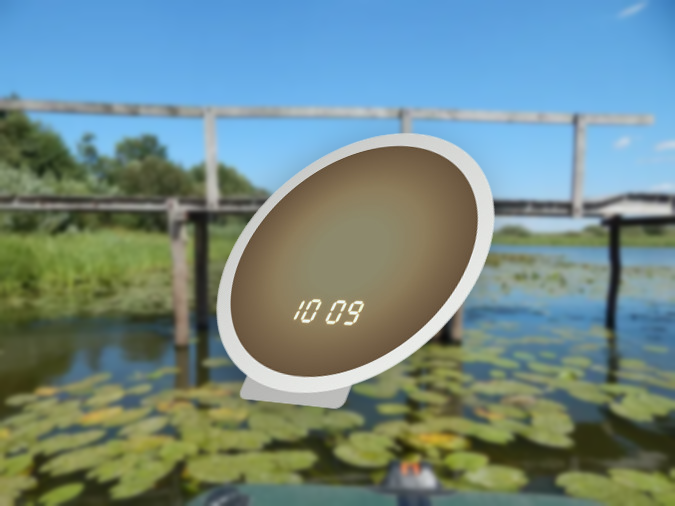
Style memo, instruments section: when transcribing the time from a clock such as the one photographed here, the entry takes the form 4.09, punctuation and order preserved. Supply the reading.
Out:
10.09
